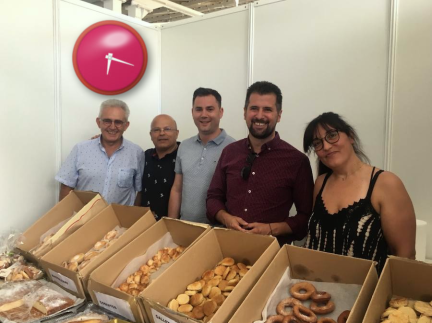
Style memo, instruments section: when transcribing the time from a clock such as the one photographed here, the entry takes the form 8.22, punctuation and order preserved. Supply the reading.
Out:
6.18
